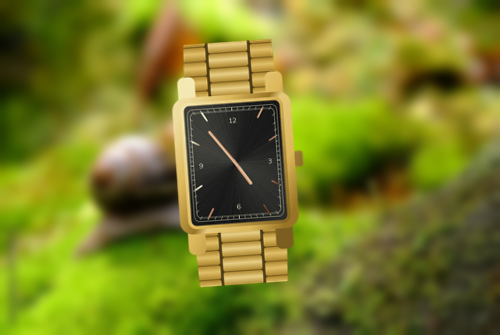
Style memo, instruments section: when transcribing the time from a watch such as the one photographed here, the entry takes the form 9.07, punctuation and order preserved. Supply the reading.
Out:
4.54
